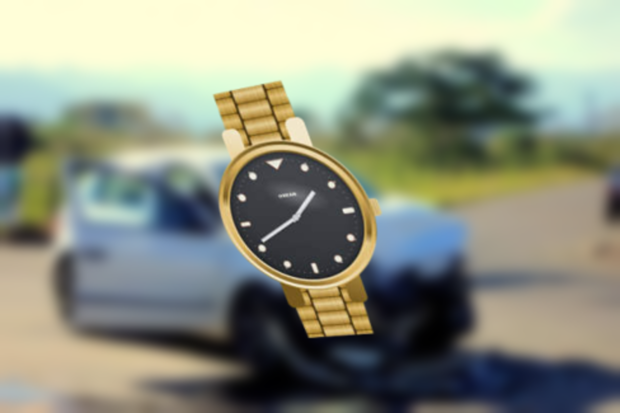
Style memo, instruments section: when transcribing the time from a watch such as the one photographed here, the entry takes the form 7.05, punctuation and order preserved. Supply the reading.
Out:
1.41
